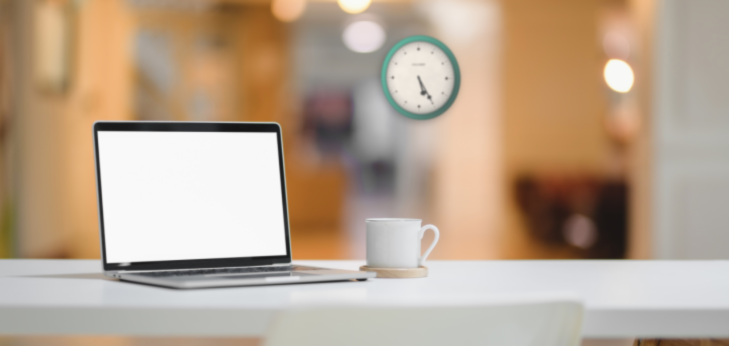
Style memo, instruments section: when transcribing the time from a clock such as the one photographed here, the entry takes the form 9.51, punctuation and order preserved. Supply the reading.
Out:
5.25
